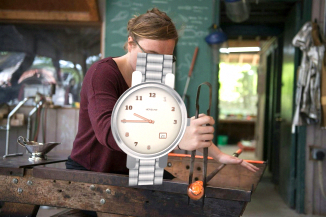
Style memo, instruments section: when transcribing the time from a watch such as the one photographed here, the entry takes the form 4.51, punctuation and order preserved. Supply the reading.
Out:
9.45
